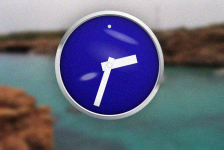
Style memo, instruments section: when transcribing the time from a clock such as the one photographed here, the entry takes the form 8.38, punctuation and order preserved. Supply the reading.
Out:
2.33
